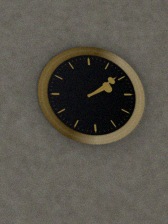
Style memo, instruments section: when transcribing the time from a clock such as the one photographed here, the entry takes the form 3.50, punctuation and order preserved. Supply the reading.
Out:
2.09
